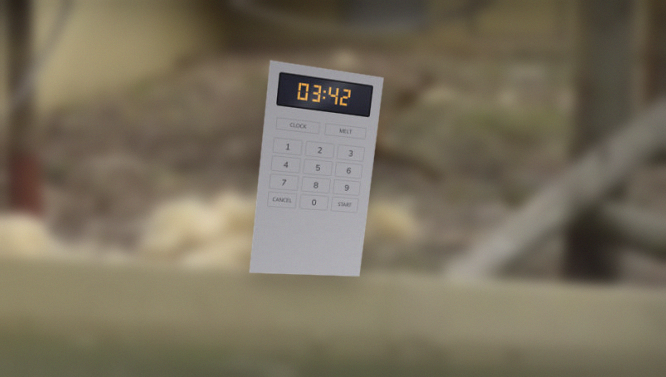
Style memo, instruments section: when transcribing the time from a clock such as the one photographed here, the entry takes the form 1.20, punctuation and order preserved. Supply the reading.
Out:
3.42
